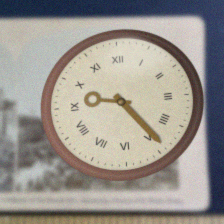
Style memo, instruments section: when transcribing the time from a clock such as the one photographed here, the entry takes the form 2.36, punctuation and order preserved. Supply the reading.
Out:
9.24
